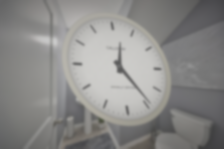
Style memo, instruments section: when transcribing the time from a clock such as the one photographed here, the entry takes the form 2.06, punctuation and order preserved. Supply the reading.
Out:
12.24
